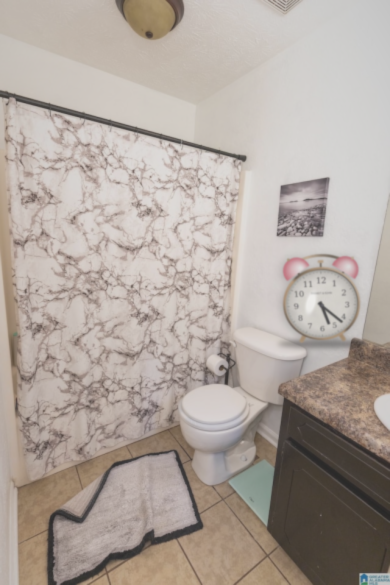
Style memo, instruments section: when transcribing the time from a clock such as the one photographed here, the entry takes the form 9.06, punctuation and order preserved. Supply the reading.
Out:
5.22
